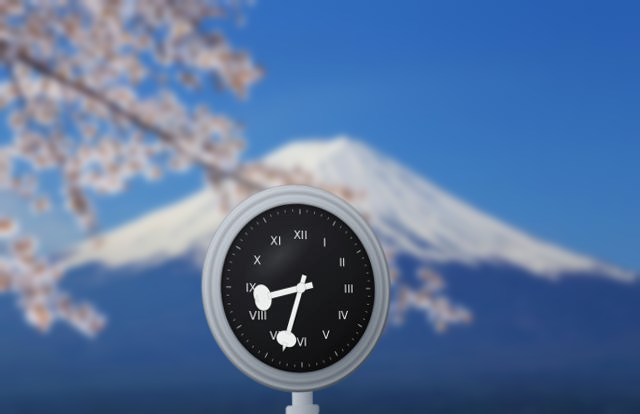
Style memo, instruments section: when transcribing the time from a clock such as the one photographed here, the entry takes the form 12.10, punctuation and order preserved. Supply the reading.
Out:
8.33
